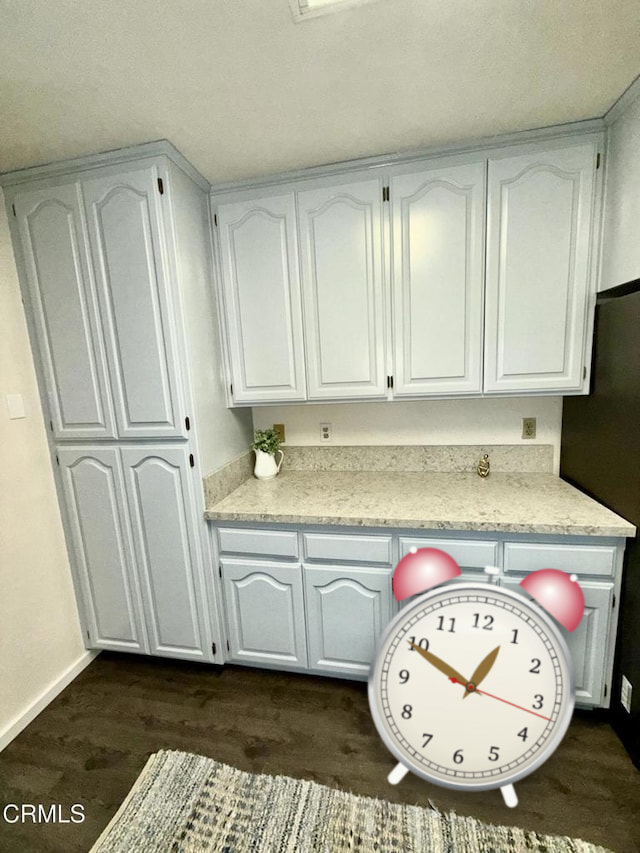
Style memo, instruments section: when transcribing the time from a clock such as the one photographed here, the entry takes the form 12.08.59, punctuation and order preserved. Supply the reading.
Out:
12.49.17
